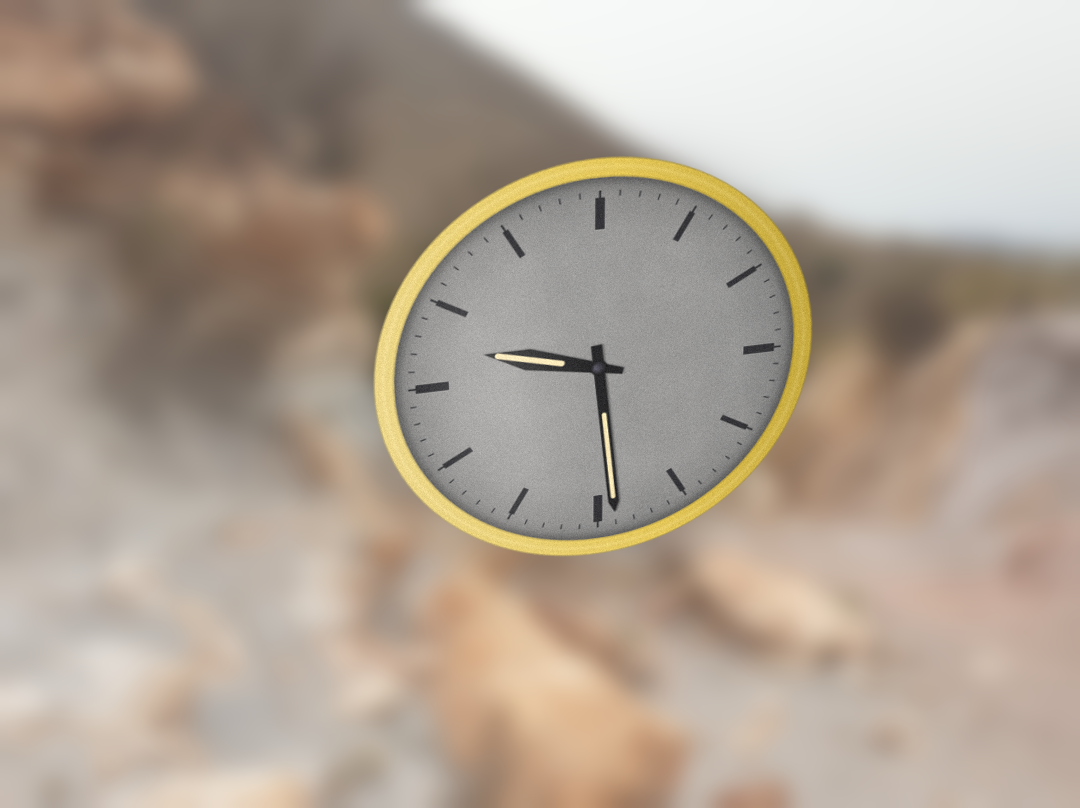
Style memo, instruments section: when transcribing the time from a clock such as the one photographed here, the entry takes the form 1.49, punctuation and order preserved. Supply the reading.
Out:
9.29
